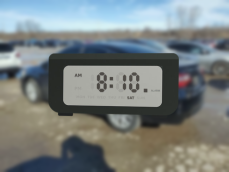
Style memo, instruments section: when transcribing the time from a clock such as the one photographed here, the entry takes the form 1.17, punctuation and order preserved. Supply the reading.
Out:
8.10
